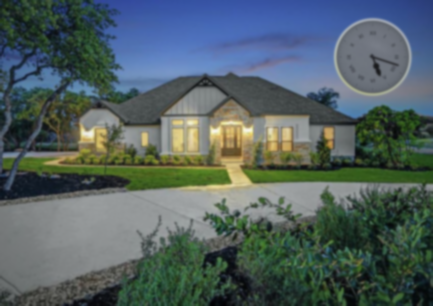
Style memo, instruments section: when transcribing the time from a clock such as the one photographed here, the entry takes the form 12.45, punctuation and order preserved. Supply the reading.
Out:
5.18
